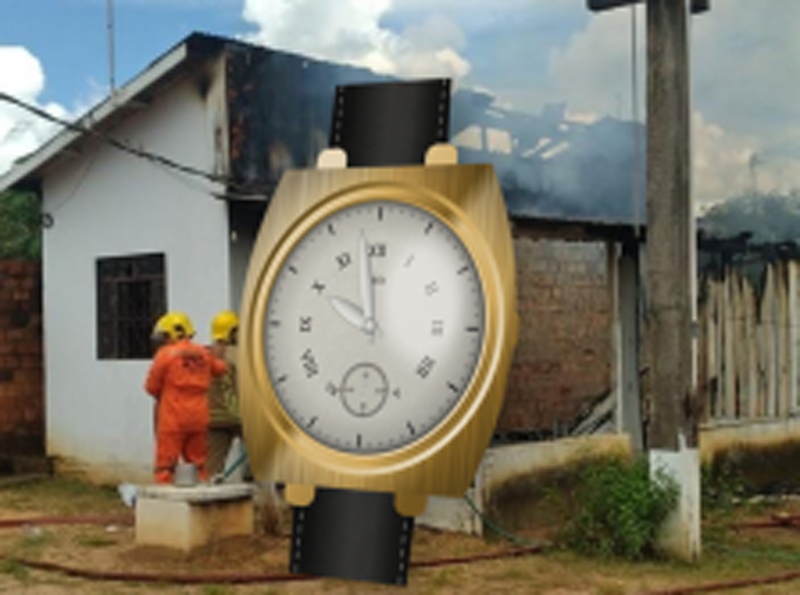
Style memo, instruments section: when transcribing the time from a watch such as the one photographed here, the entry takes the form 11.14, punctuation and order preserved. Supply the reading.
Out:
9.58
